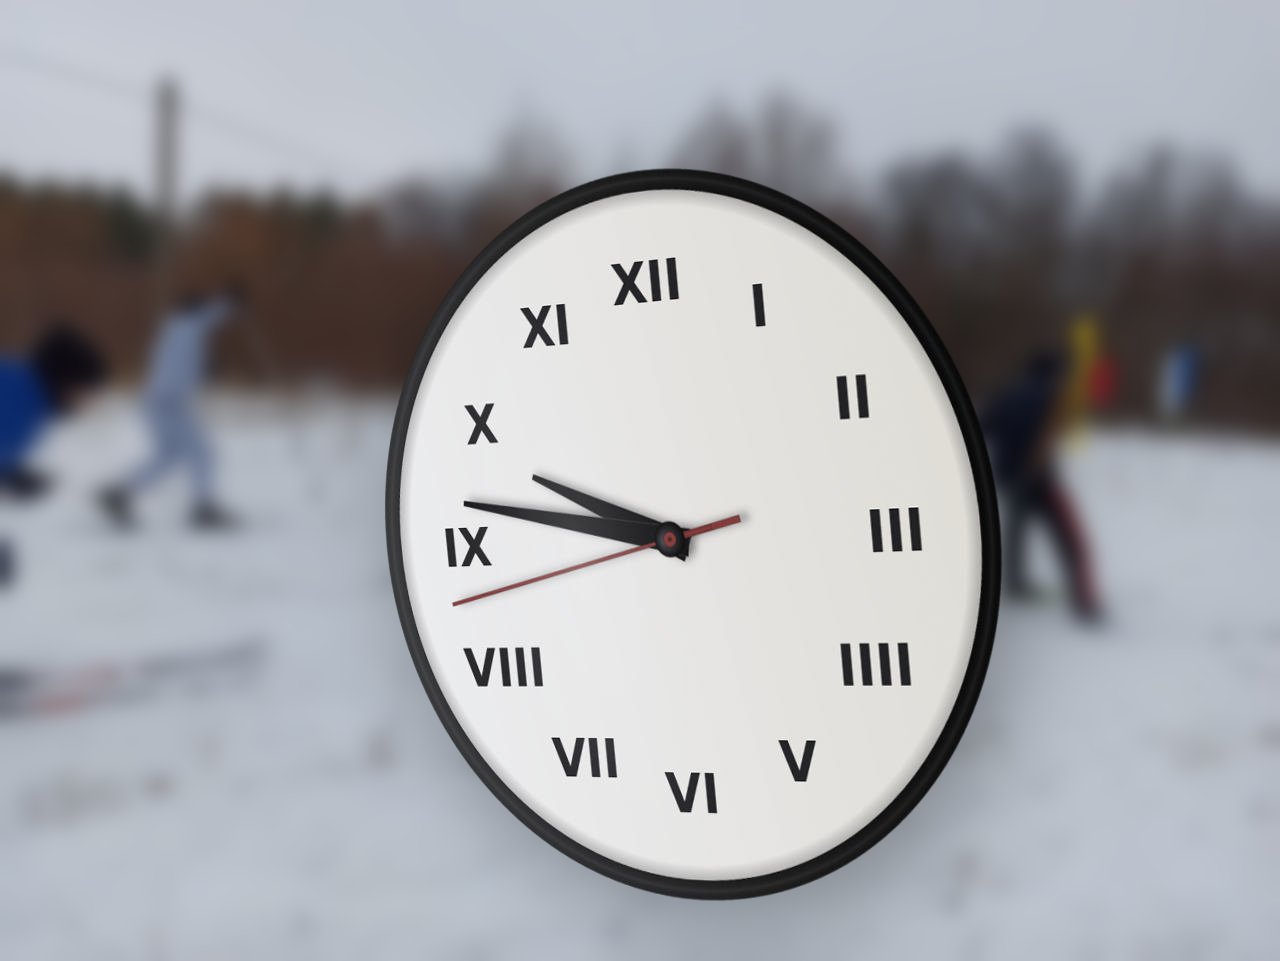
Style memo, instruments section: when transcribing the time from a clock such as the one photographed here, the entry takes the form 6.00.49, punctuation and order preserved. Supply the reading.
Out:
9.46.43
